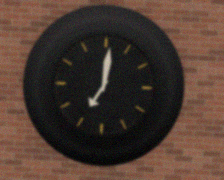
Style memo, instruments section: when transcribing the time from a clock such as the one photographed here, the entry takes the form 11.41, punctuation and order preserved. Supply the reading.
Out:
7.01
